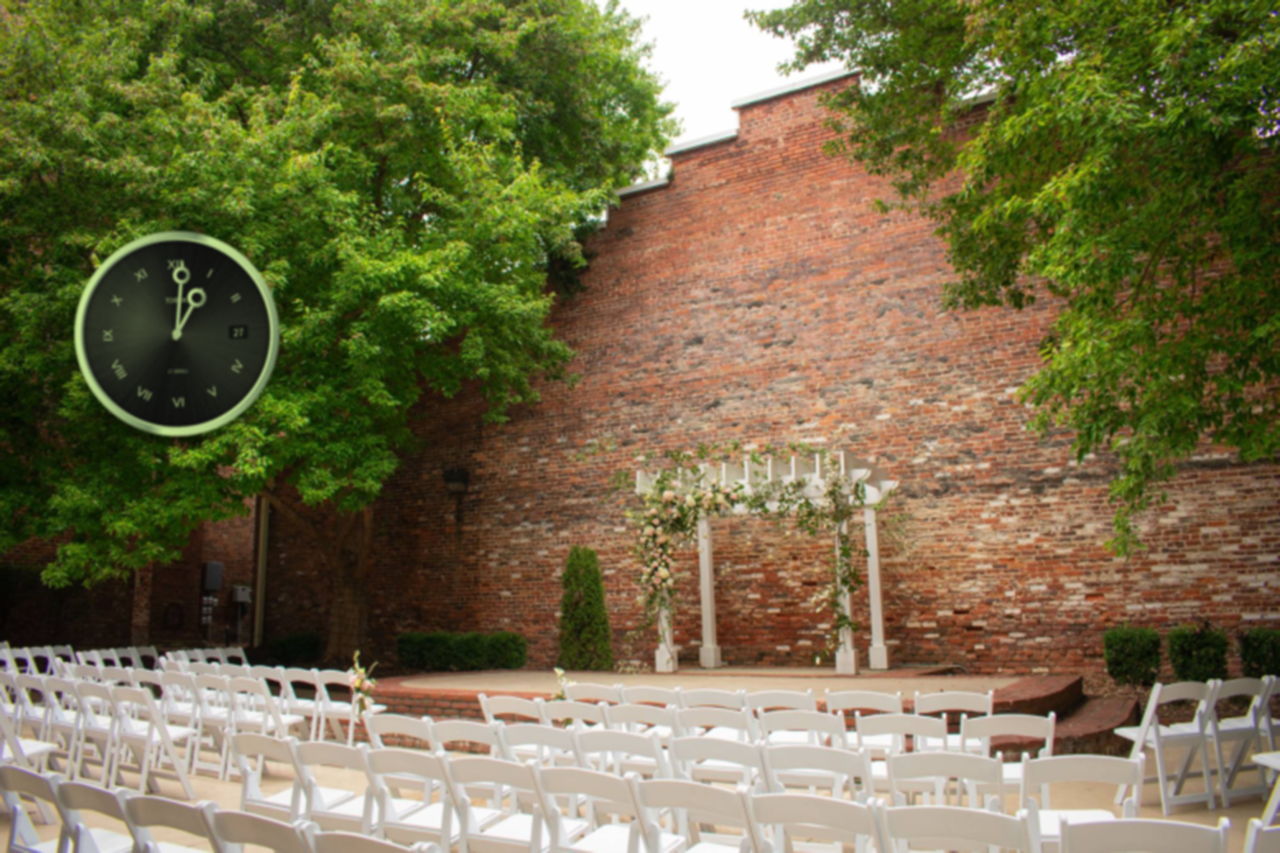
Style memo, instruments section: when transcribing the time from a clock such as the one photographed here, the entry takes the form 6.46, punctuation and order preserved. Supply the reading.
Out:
1.01
